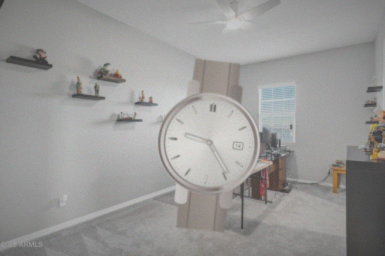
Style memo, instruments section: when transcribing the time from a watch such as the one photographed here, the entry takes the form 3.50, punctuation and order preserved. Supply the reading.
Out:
9.24
